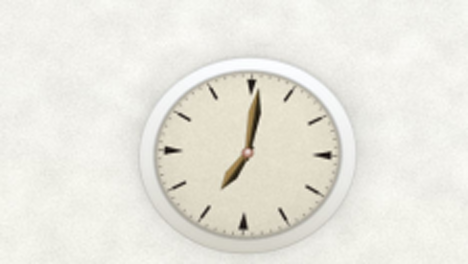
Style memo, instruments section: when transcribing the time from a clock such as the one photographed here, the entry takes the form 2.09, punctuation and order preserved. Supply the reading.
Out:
7.01
